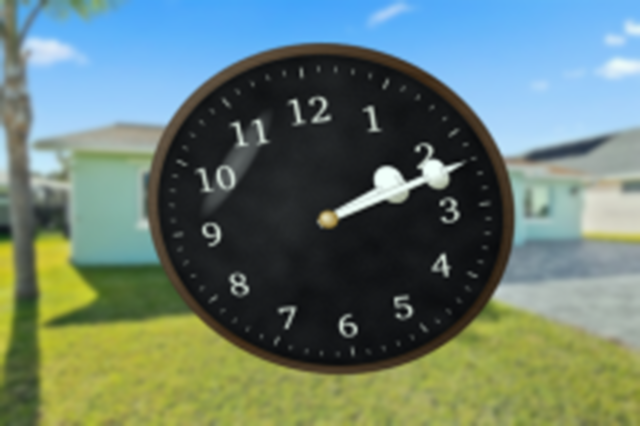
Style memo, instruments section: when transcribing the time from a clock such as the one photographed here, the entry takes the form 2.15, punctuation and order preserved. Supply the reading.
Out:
2.12
